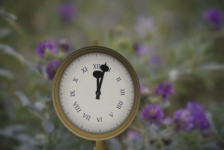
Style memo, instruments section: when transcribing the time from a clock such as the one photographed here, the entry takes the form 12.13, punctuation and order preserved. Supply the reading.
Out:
12.03
